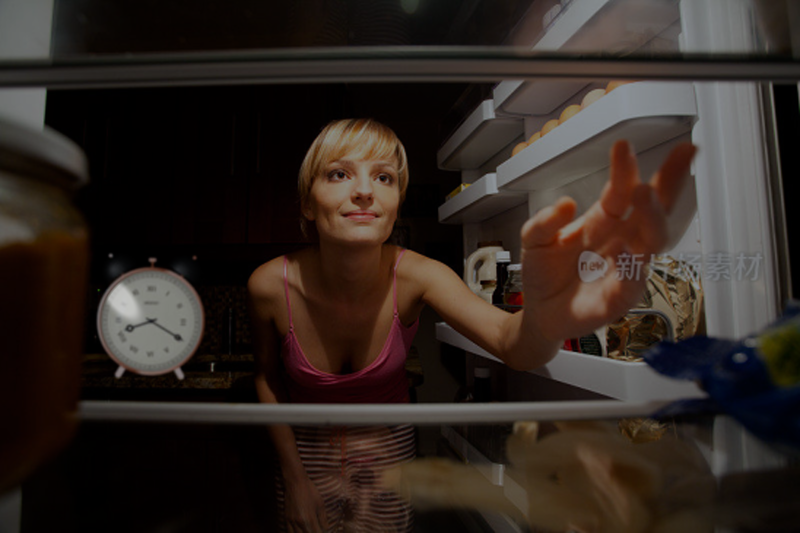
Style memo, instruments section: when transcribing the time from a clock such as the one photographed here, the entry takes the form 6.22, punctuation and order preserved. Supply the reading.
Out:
8.20
